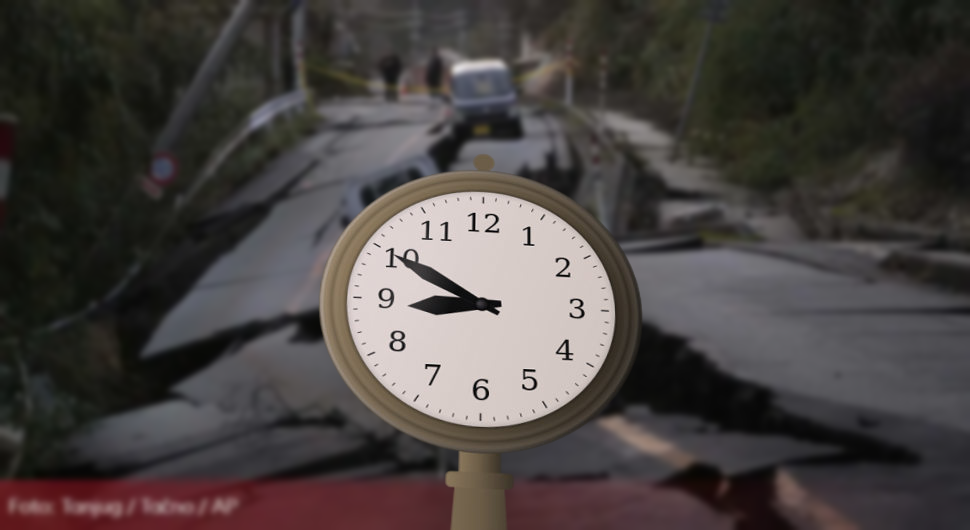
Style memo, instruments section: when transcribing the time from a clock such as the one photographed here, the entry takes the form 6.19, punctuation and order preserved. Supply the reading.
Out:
8.50
